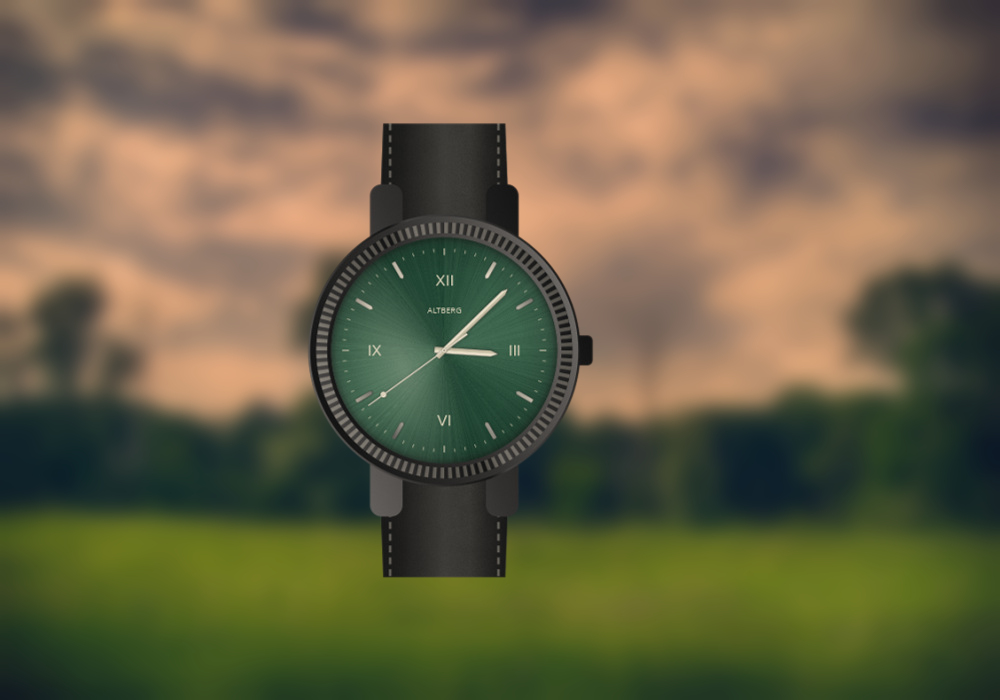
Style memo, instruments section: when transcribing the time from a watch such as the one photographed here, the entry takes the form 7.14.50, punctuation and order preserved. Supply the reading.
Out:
3.07.39
